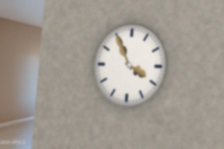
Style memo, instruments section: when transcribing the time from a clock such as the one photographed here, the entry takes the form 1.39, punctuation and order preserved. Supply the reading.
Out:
3.55
